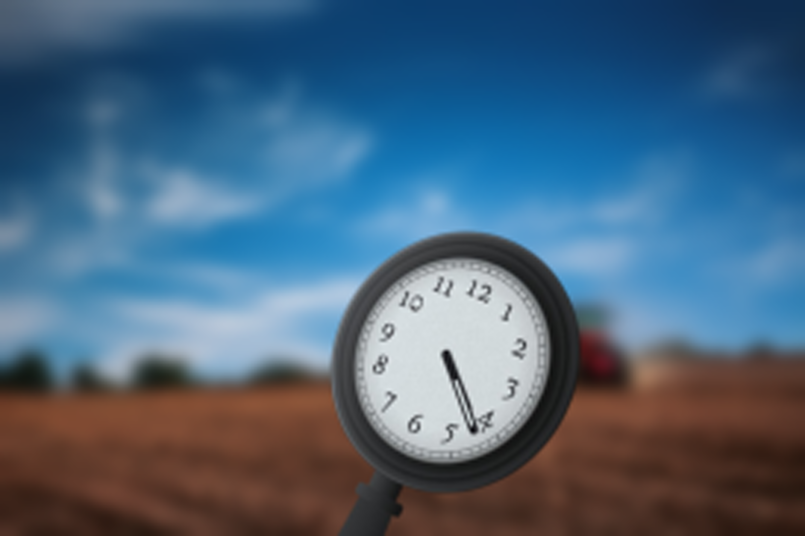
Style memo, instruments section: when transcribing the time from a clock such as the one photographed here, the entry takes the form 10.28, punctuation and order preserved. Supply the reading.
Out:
4.22
